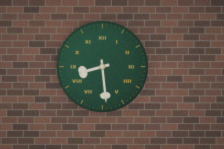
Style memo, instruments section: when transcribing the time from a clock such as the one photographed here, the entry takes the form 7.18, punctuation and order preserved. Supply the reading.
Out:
8.29
